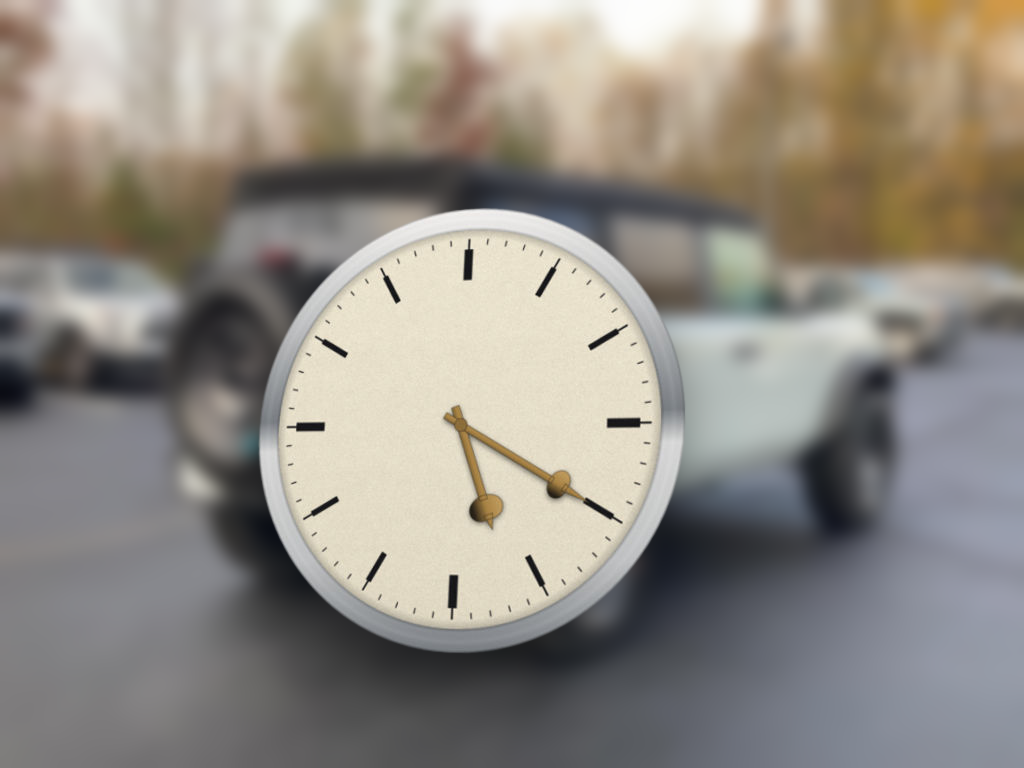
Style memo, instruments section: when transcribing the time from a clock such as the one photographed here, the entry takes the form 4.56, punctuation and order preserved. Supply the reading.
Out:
5.20
